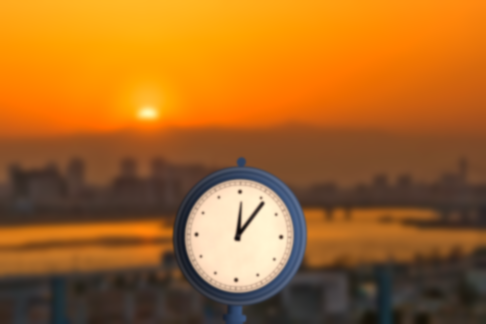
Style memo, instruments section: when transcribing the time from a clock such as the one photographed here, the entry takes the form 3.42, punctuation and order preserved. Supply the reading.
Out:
12.06
